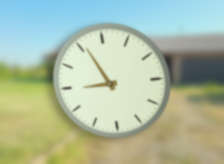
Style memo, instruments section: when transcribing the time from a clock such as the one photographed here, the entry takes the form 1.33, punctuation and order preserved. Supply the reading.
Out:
8.56
